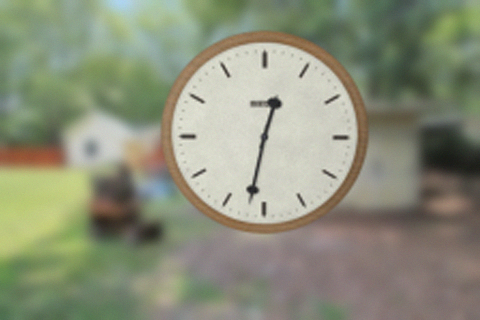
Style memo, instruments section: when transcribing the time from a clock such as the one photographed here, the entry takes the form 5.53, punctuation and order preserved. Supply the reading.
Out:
12.32
